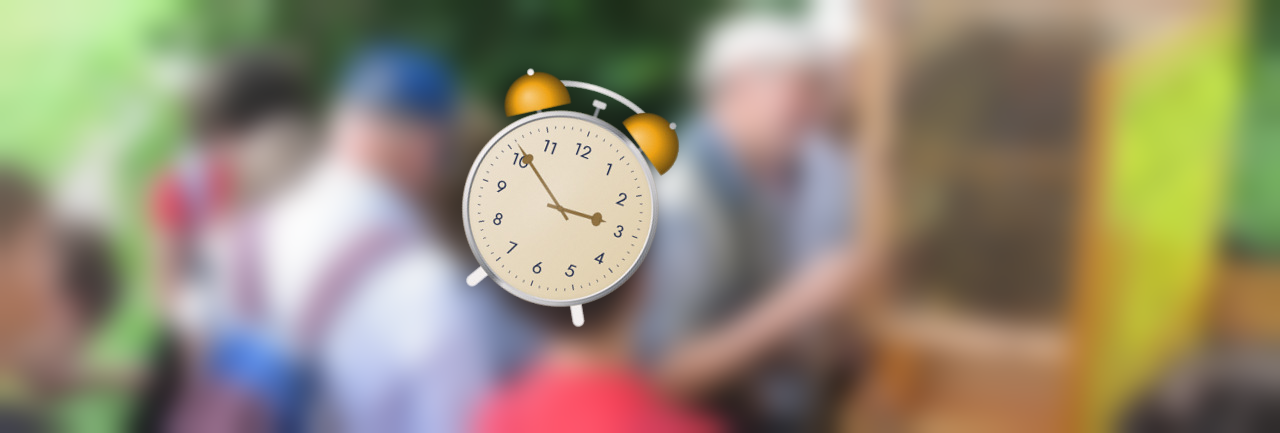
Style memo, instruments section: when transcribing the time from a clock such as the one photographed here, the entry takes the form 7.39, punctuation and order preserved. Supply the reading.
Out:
2.51
